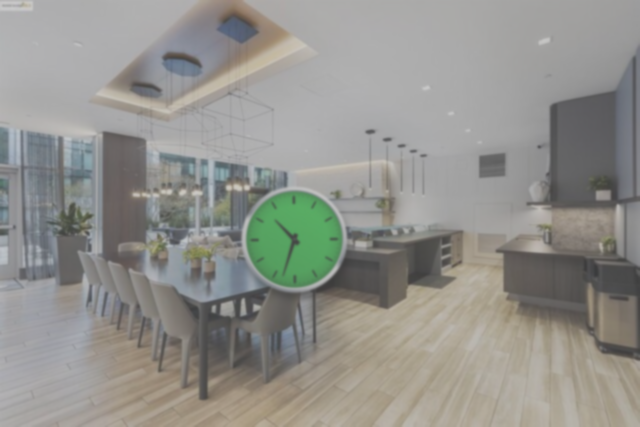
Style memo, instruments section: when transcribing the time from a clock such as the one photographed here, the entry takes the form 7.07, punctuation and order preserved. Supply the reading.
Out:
10.33
